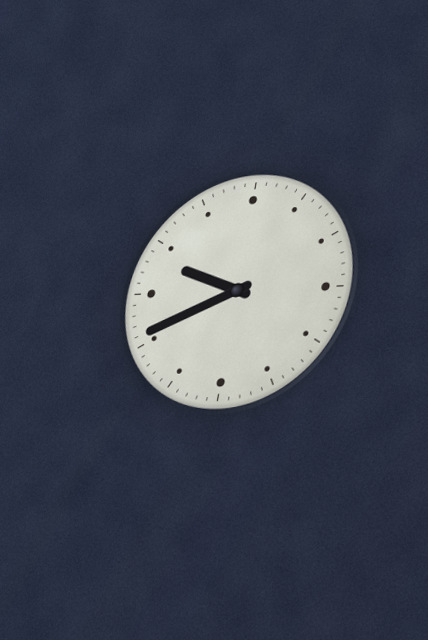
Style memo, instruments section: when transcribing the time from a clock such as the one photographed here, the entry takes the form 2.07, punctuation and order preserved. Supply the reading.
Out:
9.41
